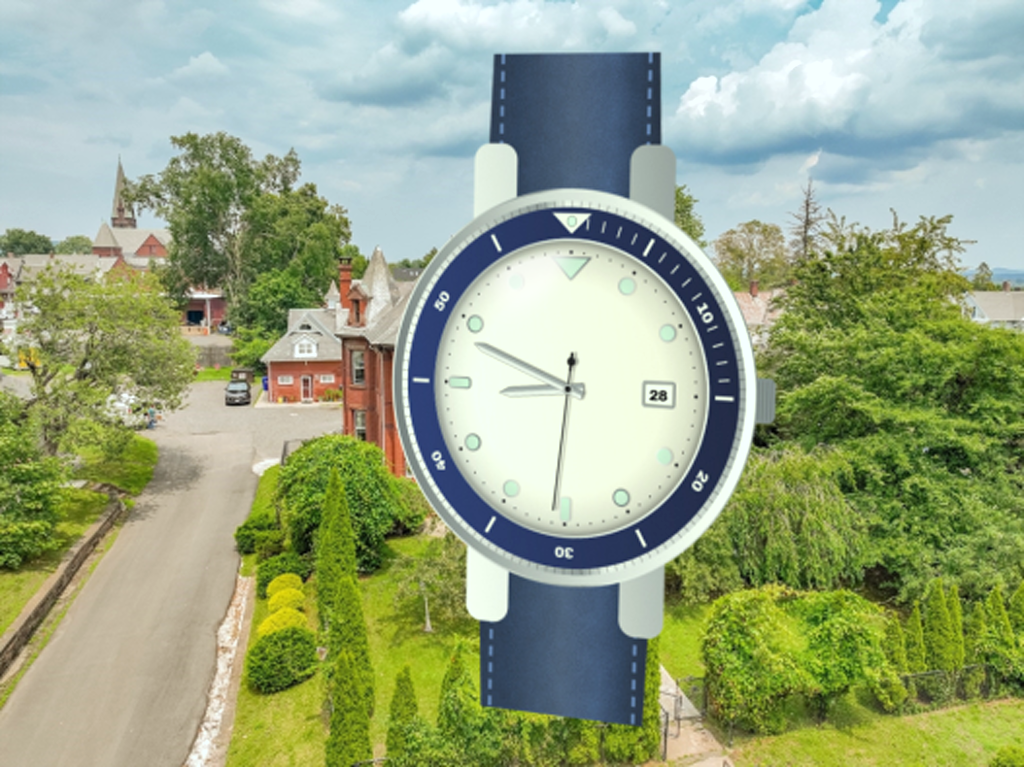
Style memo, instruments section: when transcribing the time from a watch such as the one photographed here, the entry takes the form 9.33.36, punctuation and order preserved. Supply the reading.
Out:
8.48.31
